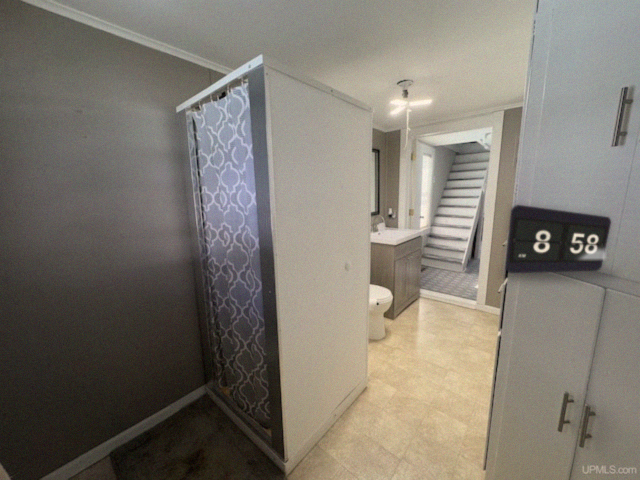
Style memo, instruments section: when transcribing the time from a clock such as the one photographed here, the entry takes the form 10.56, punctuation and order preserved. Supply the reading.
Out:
8.58
